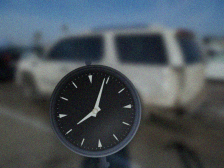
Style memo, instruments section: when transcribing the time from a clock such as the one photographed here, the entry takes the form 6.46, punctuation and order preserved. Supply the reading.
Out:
8.04
